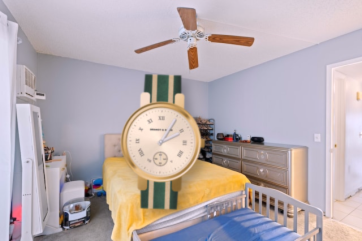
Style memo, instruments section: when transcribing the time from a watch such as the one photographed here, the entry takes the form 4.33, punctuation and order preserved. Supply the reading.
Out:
2.05
